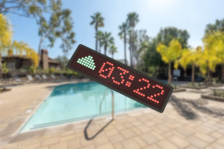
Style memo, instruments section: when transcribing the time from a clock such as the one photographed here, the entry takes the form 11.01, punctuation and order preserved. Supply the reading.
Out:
3.22
